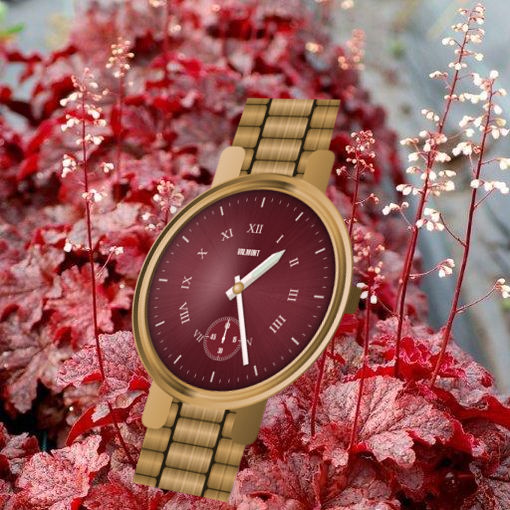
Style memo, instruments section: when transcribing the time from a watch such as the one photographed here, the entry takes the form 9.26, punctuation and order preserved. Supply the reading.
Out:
1.26
